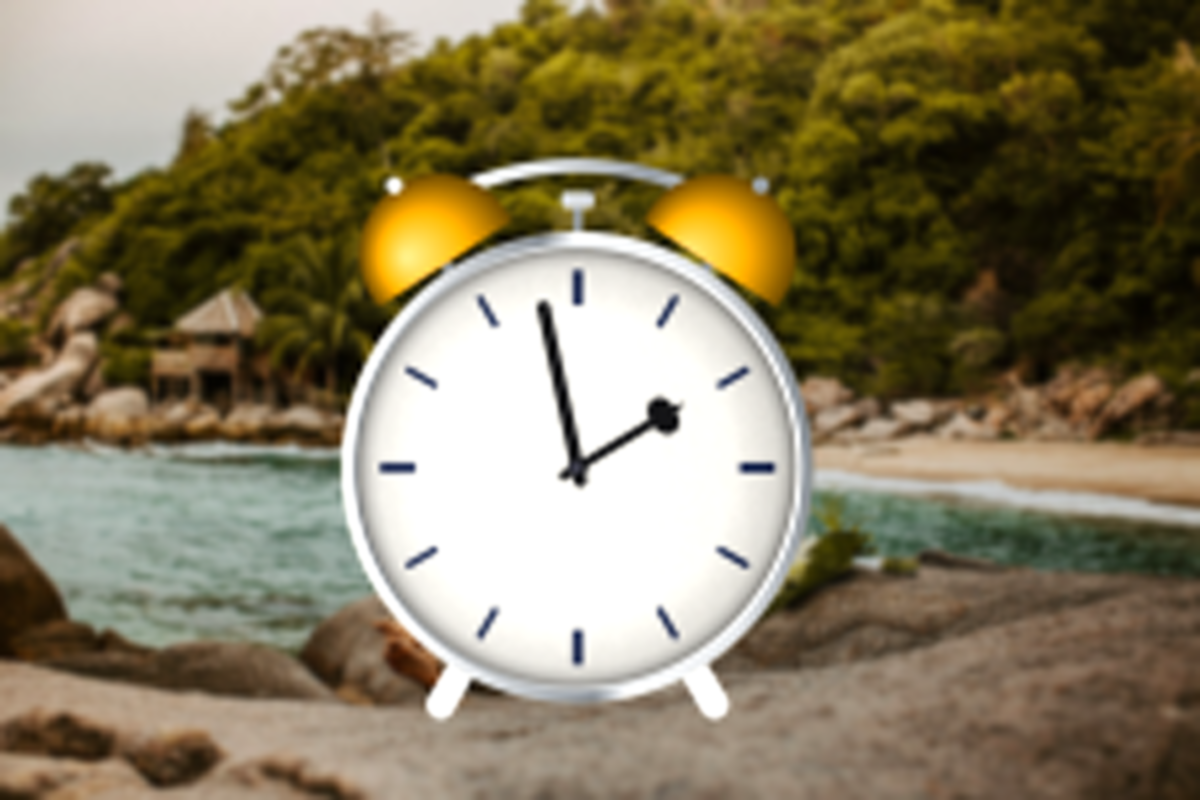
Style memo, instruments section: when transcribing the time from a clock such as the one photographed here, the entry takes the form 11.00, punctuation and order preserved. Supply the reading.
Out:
1.58
